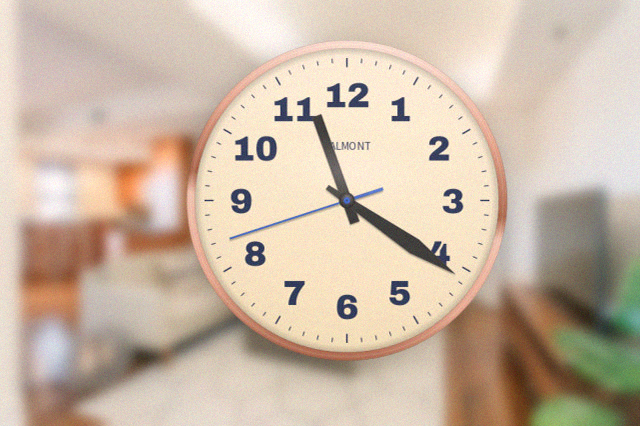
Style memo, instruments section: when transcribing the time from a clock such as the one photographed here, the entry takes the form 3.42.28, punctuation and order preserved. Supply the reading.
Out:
11.20.42
